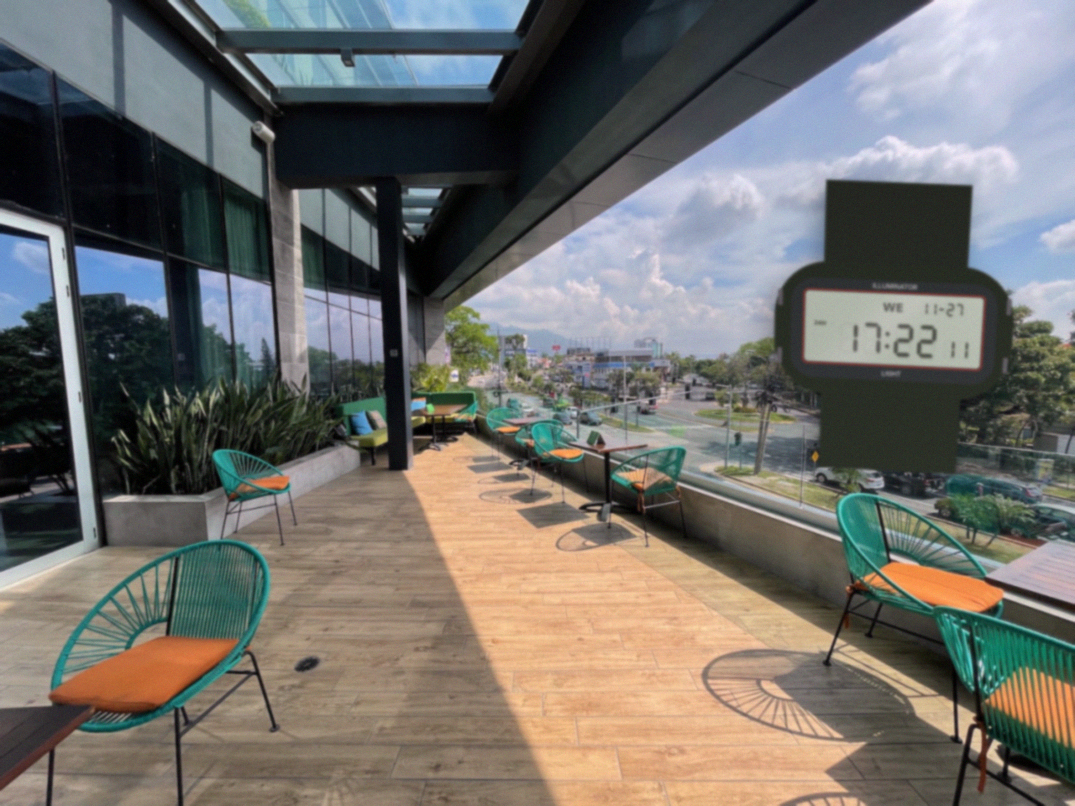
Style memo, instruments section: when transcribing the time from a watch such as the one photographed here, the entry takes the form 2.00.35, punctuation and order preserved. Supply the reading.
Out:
17.22.11
